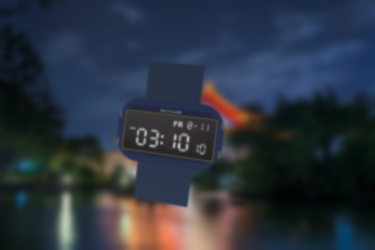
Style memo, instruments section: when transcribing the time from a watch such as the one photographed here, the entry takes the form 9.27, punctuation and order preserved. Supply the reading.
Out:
3.10
